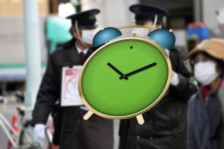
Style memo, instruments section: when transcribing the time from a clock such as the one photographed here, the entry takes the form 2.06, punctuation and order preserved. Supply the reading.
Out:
10.10
